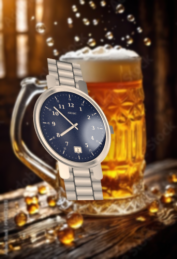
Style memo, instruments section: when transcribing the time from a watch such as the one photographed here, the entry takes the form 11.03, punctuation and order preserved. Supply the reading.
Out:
7.52
